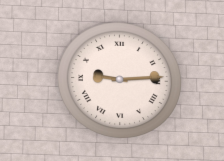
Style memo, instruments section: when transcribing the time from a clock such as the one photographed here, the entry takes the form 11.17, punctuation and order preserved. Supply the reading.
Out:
9.14
